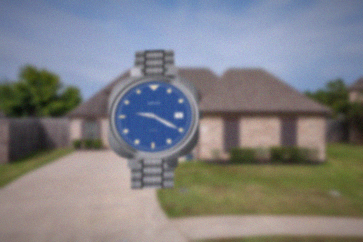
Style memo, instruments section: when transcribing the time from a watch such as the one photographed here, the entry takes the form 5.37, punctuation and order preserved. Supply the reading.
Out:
9.20
